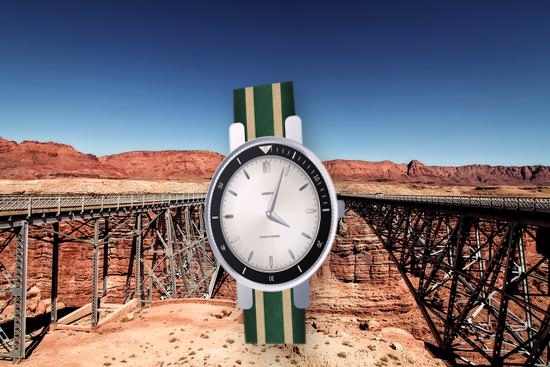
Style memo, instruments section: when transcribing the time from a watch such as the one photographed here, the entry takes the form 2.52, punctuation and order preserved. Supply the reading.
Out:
4.04
